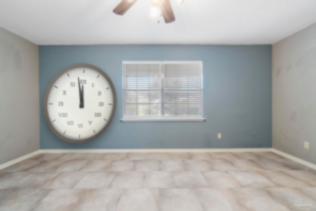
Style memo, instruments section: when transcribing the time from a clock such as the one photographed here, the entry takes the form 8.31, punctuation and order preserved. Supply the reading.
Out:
11.58
